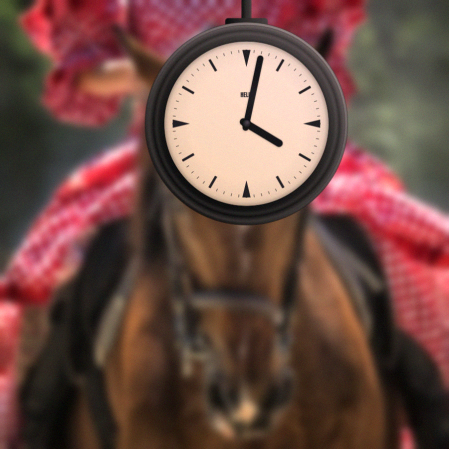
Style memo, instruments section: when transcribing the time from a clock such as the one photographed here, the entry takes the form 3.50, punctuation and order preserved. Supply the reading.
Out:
4.02
